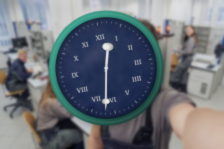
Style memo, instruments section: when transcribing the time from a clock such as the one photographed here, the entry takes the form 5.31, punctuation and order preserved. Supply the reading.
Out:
12.32
